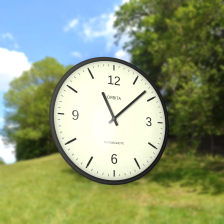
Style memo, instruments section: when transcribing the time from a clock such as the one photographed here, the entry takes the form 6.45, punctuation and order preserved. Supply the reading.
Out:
11.08
